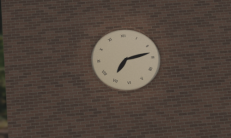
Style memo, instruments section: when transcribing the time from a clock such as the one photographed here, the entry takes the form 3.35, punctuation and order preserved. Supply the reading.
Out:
7.13
